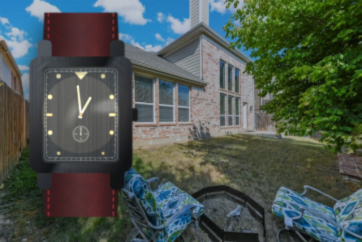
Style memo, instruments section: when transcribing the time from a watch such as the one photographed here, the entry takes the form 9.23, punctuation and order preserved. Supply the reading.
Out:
12.59
